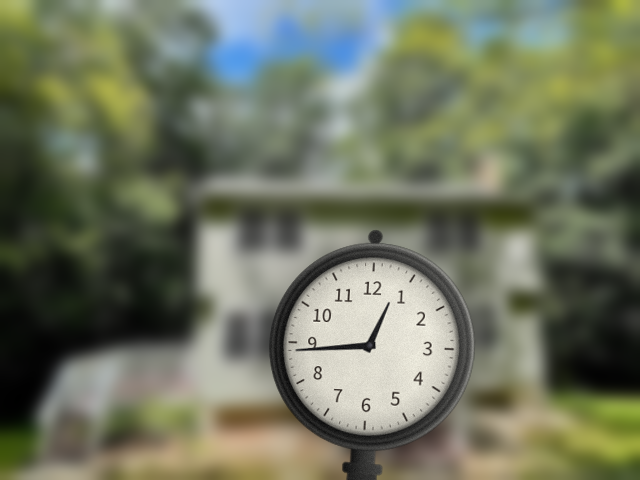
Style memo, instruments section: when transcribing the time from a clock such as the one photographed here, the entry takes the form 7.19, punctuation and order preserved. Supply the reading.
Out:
12.44
